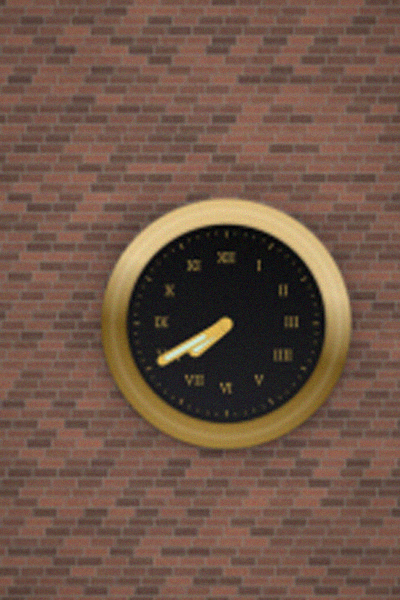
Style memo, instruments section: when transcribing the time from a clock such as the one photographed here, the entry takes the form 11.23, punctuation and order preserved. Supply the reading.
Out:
7.40
